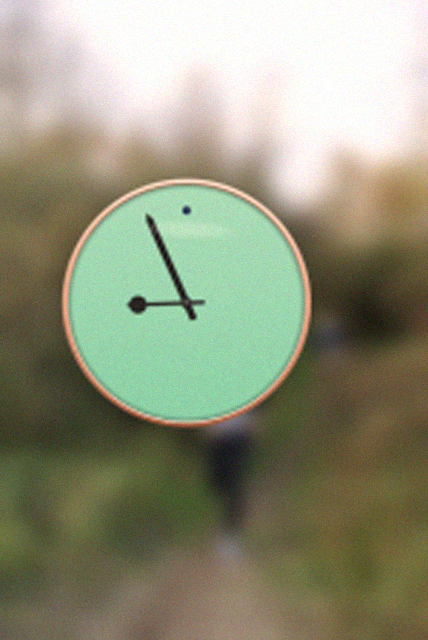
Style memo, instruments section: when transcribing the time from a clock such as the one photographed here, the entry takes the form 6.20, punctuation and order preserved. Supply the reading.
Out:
8.56
